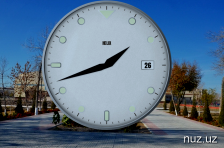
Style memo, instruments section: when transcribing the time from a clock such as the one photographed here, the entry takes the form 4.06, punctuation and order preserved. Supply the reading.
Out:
1.42
